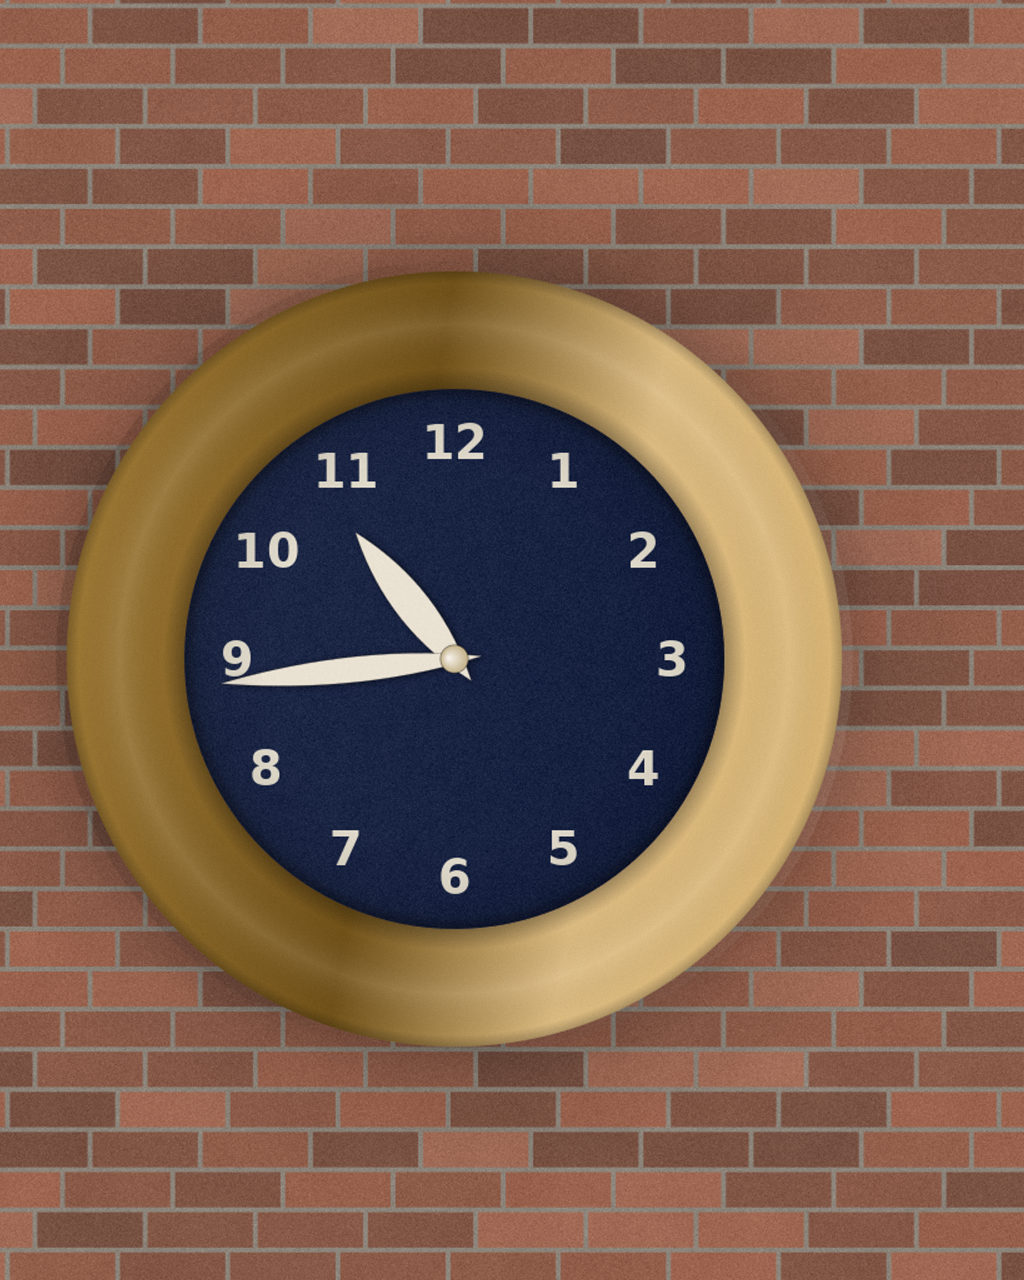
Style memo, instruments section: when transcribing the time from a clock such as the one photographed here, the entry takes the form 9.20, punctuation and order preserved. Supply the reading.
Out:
10.44
